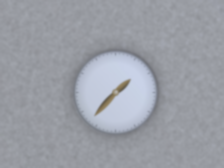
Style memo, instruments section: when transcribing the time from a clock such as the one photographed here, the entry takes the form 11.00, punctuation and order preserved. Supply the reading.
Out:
1.37
